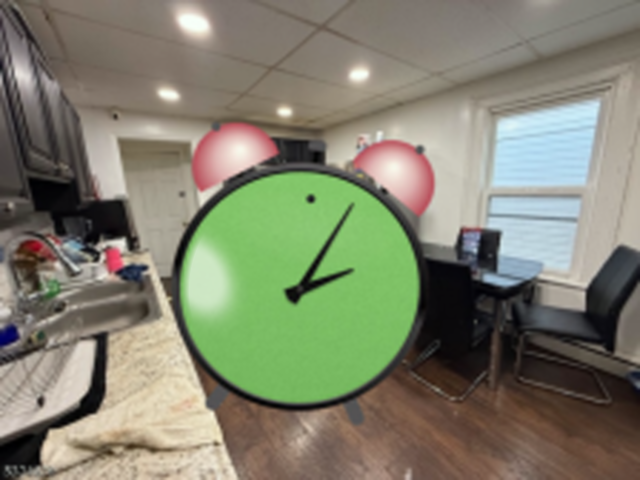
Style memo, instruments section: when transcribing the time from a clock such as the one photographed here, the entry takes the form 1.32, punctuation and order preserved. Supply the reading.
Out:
2.04
